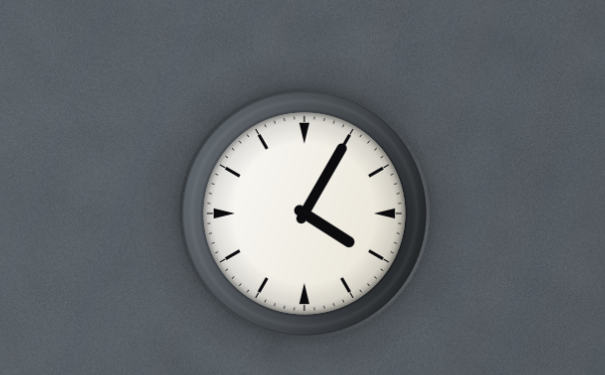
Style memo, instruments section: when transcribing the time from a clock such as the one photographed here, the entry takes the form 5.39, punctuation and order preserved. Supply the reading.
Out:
4.05
